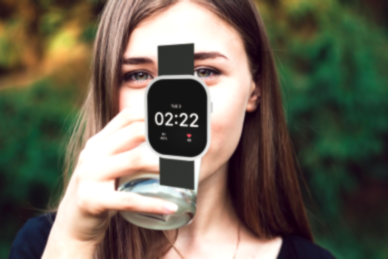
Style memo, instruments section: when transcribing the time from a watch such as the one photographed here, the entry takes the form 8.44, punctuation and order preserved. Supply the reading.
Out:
2.22
